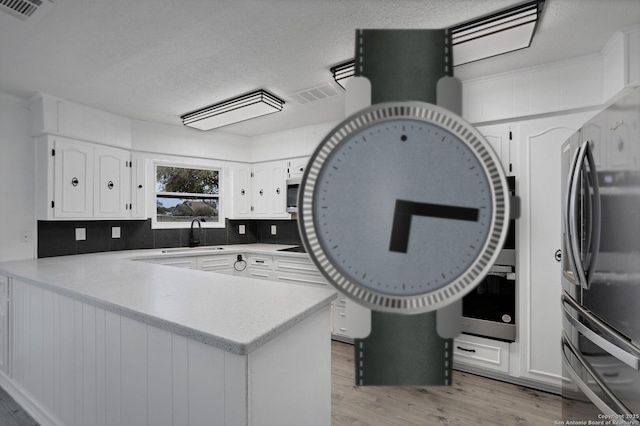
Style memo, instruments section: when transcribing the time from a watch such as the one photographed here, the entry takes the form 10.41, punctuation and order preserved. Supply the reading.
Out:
6.16
